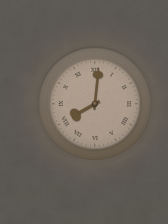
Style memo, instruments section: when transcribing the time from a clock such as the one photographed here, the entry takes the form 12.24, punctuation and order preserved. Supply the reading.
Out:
8.01
